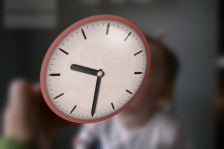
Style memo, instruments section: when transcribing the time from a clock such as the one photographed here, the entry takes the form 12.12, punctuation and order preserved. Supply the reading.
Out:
9.30
